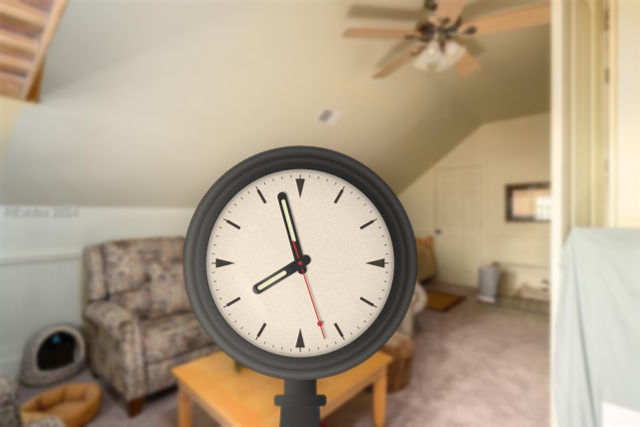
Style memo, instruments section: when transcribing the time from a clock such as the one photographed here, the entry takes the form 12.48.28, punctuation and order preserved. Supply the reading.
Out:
7.57.27
